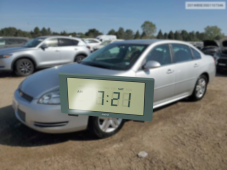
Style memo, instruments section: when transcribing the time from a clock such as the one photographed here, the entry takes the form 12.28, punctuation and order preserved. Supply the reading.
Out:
7.21
